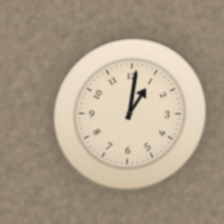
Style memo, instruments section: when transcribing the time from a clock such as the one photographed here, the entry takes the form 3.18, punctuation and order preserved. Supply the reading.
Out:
1.01
